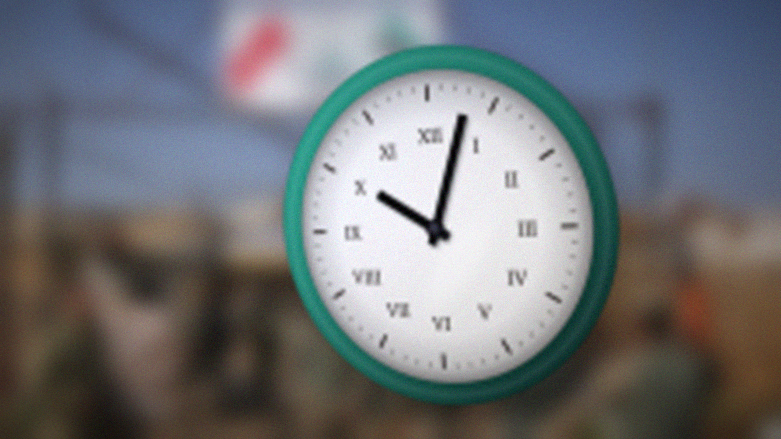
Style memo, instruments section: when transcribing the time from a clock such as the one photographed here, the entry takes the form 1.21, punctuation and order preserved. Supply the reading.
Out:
10.03
